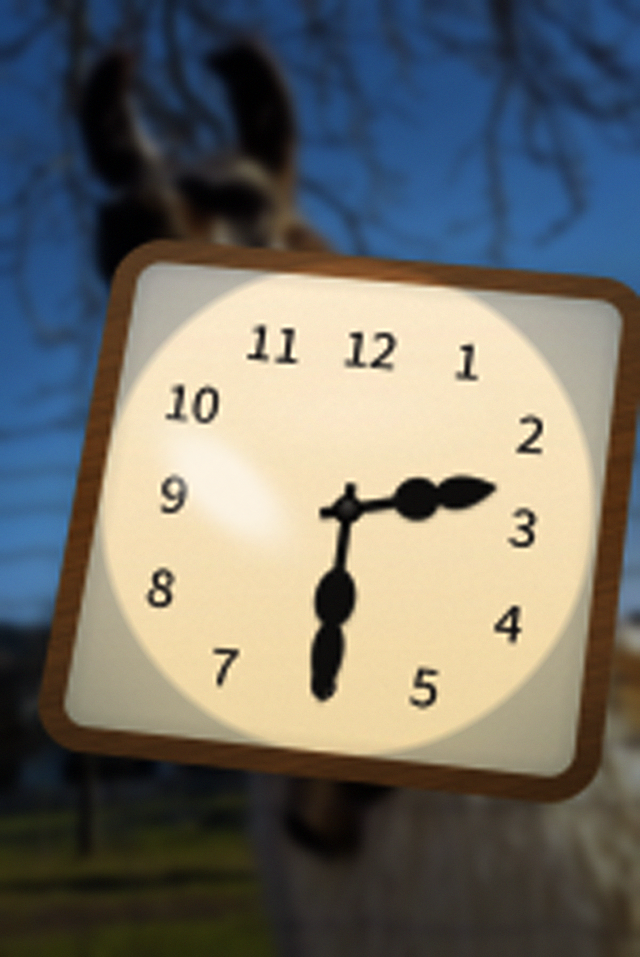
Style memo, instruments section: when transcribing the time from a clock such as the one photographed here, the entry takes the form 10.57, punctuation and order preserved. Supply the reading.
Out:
2.30
